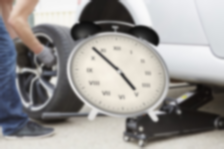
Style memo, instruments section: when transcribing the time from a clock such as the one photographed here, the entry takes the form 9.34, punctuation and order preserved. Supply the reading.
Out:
4.53
